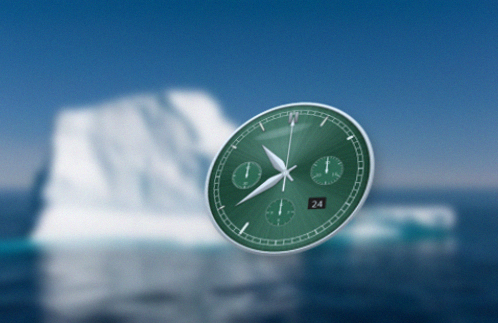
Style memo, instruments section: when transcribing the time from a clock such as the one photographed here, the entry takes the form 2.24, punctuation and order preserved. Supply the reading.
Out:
10.39
